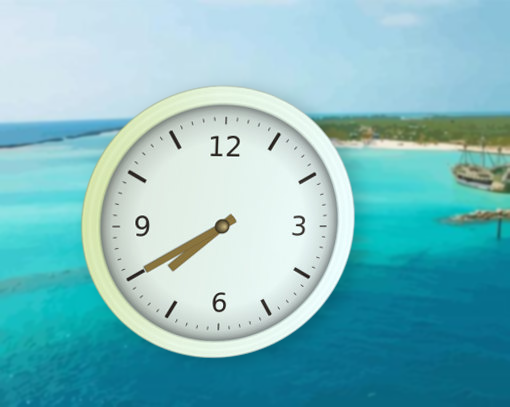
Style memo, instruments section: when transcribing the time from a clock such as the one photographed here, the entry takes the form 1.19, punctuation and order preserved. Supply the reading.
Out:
7.40
